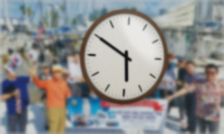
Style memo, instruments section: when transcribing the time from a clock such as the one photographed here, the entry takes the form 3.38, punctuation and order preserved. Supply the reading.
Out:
5.50
